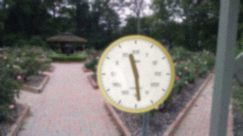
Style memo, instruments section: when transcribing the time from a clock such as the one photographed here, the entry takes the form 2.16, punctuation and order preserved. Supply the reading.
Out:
11.29
